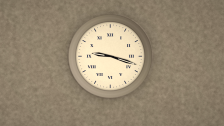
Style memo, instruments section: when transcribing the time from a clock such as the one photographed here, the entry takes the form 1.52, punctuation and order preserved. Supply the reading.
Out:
9.18
